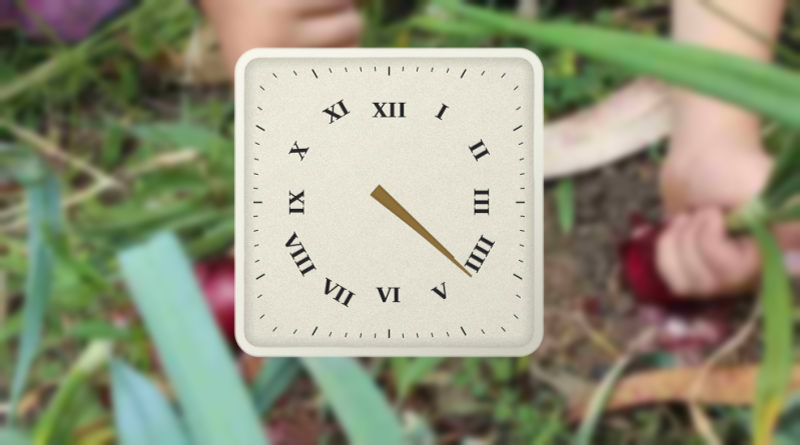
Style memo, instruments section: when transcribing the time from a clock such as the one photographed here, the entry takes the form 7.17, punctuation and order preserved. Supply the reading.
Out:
4.22
